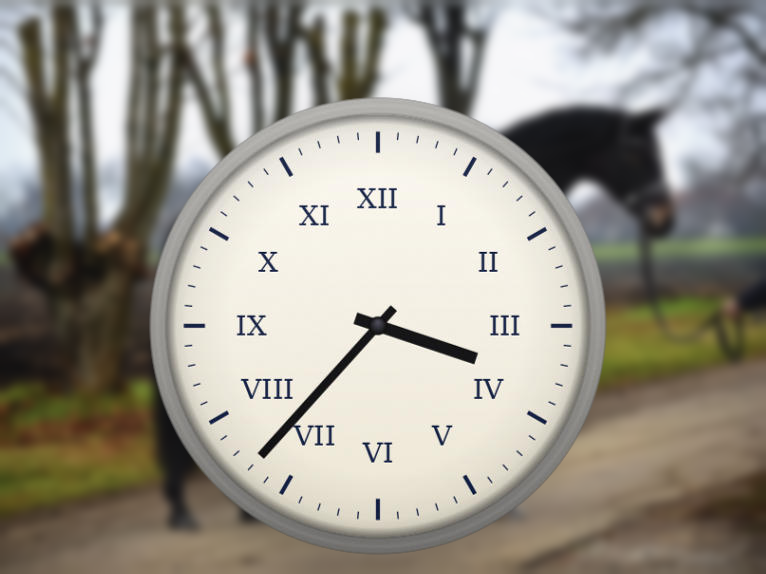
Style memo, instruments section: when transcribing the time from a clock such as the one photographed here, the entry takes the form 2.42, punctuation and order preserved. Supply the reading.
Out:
3.37
